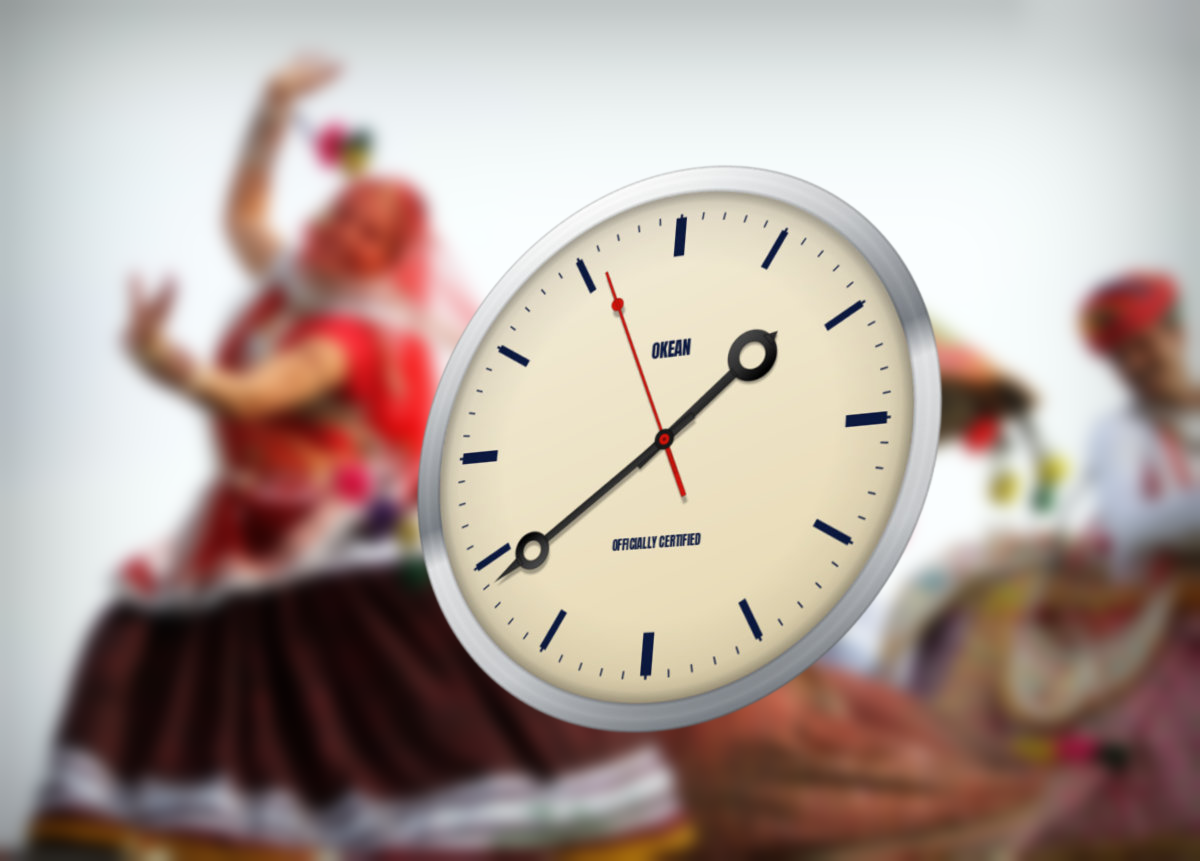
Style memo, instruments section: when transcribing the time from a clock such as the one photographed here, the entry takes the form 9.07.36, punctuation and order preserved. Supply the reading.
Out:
1.38.56
